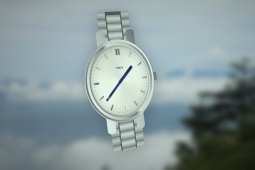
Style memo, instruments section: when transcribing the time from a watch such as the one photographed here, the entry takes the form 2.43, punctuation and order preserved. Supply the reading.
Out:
1.38
